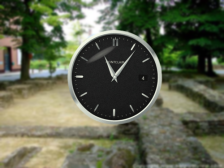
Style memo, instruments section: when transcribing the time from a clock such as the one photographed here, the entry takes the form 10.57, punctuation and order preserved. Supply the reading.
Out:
11.06
